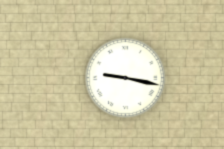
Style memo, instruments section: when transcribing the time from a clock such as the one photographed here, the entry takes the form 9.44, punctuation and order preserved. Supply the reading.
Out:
9.17
